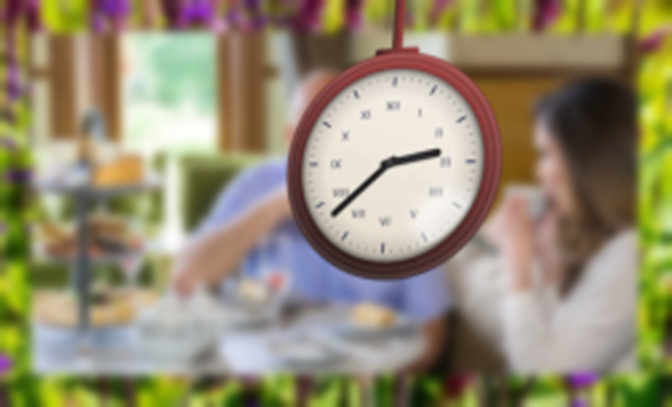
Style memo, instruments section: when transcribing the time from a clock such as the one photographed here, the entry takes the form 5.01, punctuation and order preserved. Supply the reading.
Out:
2.38
